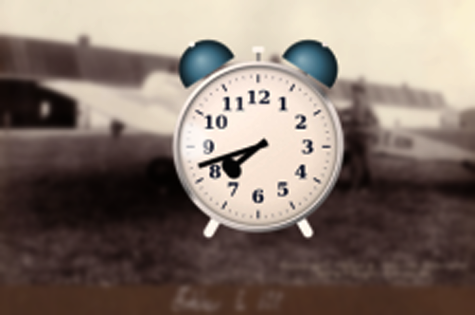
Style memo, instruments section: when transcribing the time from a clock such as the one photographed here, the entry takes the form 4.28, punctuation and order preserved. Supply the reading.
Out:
7.42
